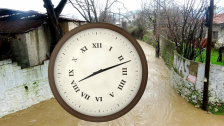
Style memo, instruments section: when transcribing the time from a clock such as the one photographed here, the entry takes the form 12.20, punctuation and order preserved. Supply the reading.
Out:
8.12
